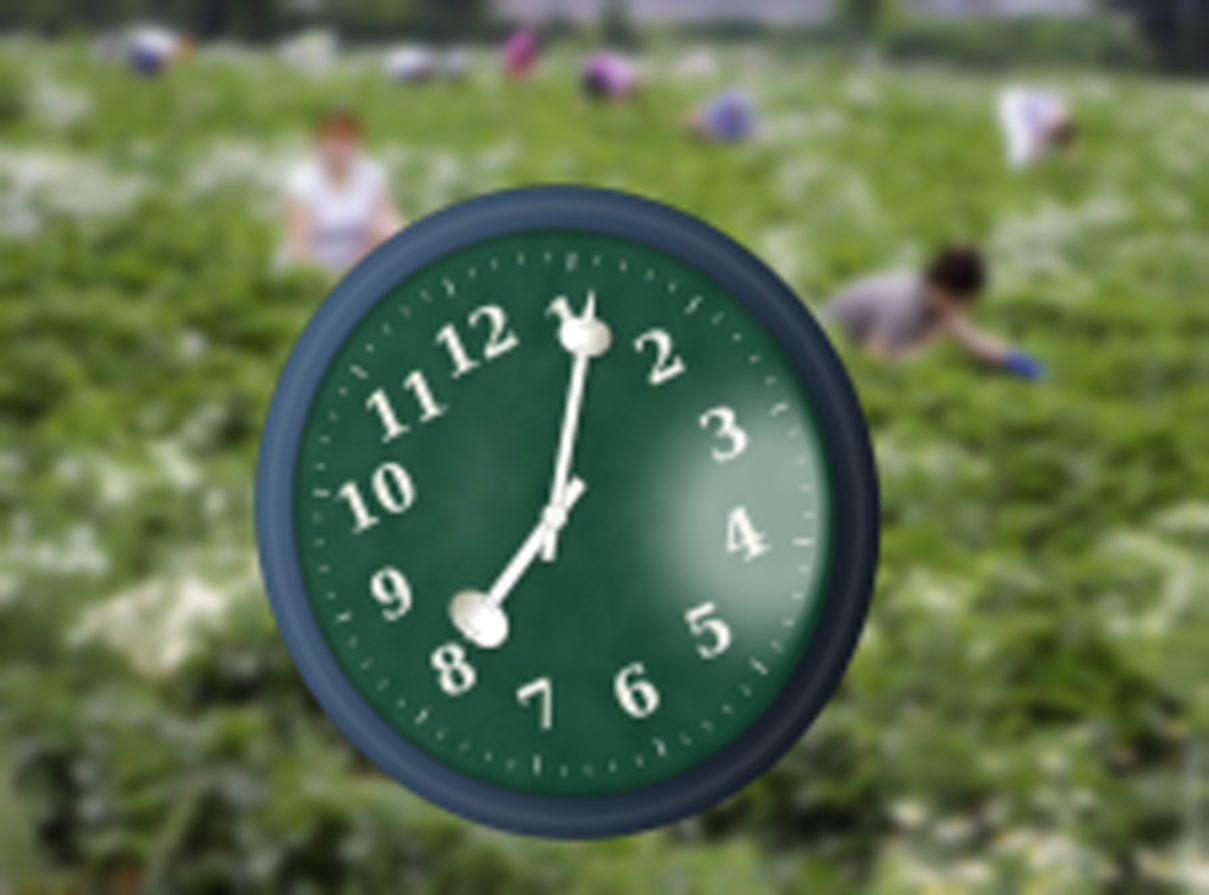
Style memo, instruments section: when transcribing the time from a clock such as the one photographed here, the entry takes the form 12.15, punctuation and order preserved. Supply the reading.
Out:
8.06
